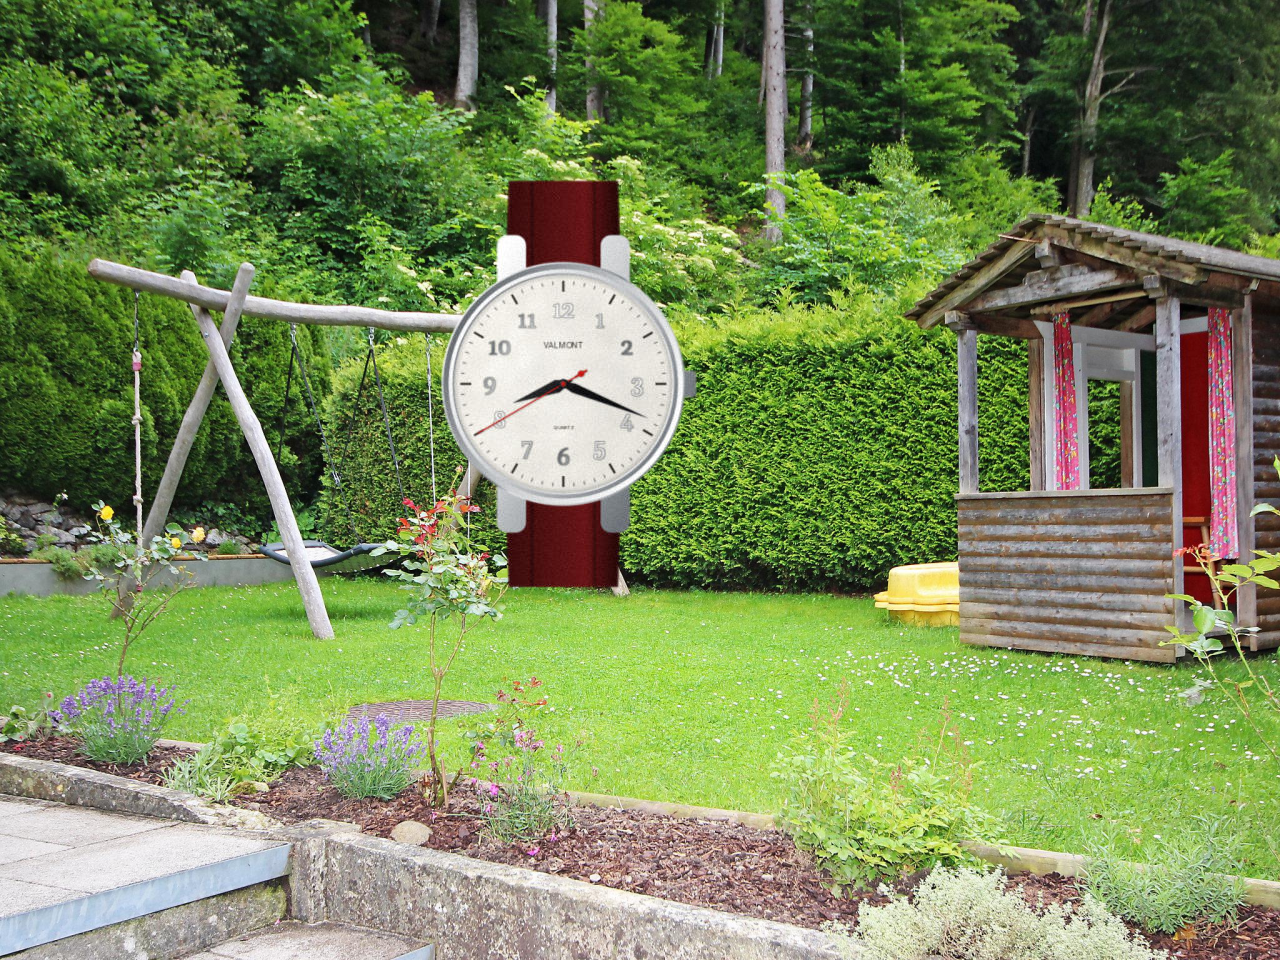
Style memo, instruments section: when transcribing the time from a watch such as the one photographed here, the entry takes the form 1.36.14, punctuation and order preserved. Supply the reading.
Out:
8.18.40
